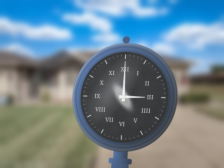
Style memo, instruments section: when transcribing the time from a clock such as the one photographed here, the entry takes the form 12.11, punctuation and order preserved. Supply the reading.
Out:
3.00
